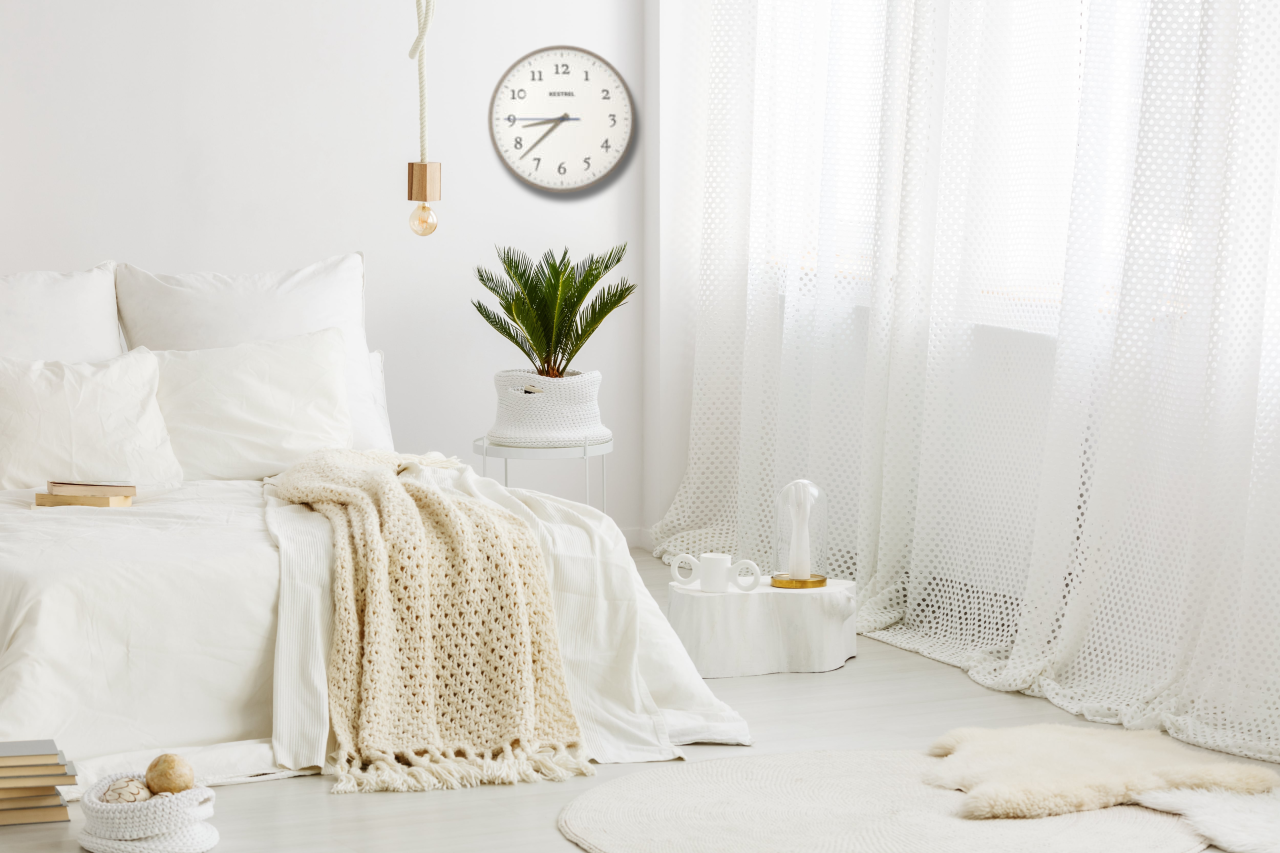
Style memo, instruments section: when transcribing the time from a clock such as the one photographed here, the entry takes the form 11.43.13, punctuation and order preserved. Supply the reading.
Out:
8.37.45
